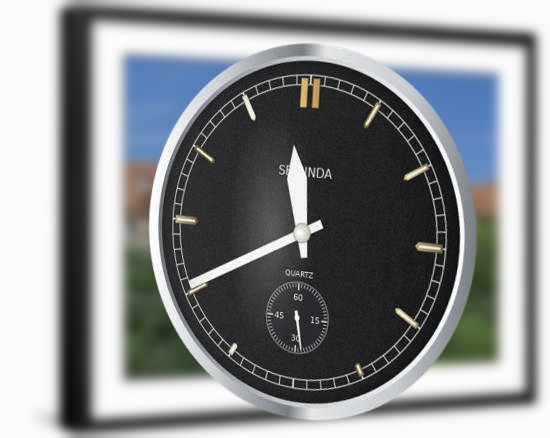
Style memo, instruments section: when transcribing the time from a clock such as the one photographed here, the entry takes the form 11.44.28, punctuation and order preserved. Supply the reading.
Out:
11.40.28
